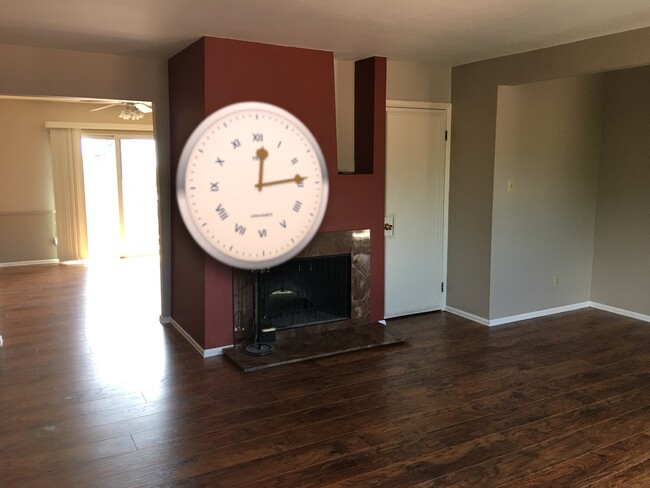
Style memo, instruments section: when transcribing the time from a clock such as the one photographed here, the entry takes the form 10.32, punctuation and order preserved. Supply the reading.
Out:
12.14
